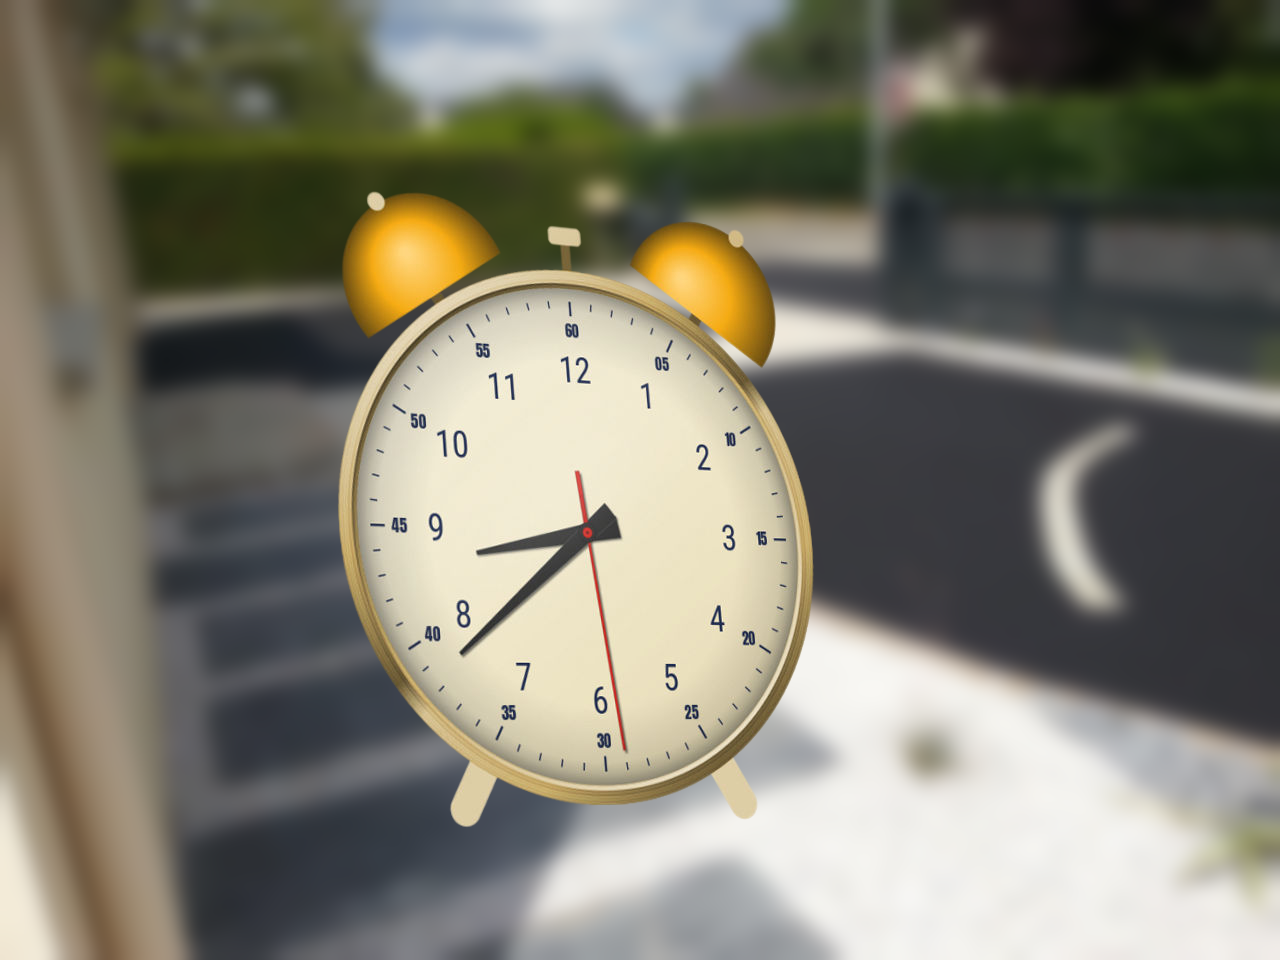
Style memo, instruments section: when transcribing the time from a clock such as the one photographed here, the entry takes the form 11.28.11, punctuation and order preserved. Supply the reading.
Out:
8.38.29
